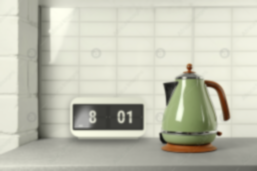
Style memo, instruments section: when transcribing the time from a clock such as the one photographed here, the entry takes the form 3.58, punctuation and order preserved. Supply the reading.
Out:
8.01
